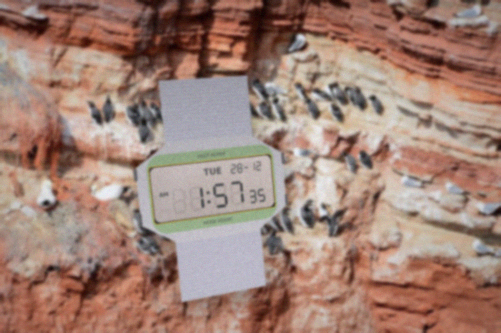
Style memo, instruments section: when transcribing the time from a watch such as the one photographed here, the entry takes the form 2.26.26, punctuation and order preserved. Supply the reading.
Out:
1.57.35
